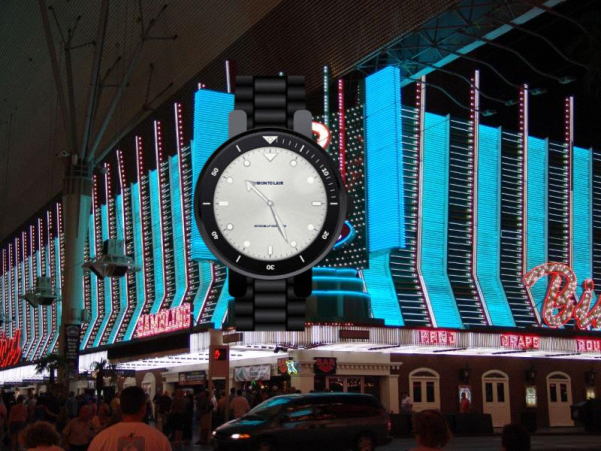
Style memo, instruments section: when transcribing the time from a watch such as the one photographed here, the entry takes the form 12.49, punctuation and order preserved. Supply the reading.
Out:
10.26
